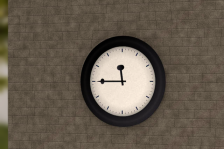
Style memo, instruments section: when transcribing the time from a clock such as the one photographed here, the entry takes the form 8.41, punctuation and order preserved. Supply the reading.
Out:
11.45
